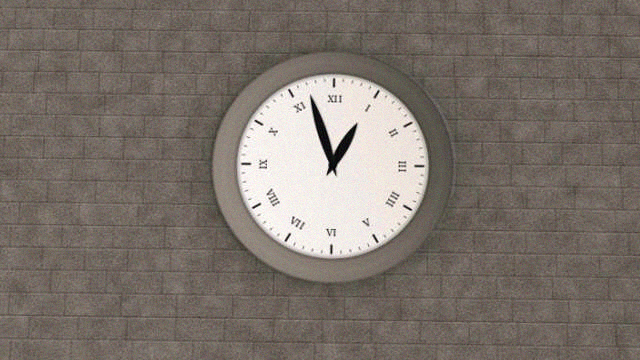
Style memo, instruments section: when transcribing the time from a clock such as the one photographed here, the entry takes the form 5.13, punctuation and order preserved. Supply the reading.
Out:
12.57
